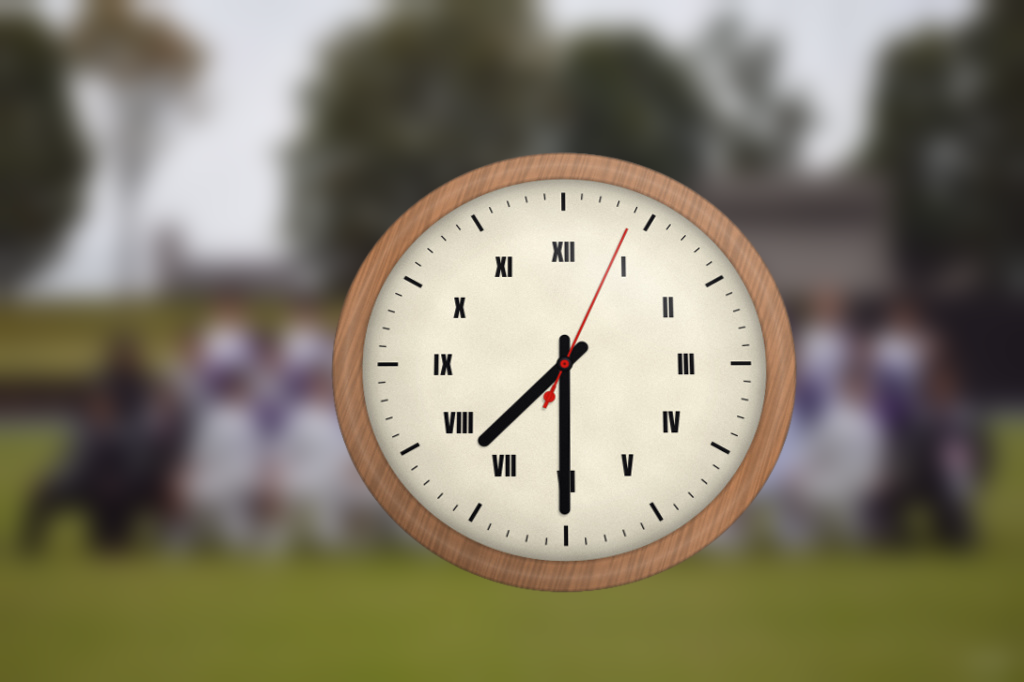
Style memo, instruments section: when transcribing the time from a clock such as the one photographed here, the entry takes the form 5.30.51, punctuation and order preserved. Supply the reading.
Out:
7.30.04
